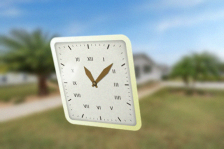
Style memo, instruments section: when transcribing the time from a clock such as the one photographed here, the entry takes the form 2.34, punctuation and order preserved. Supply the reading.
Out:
11.08
